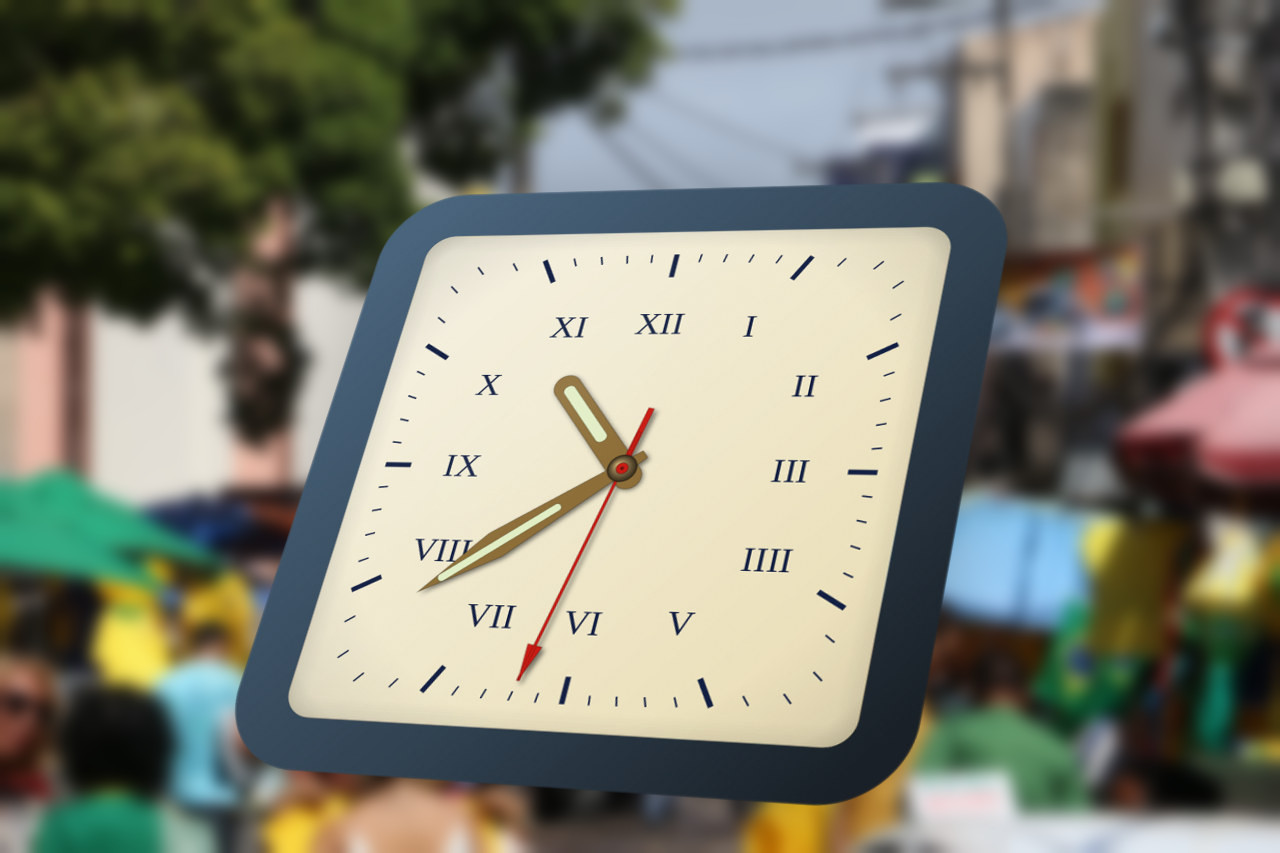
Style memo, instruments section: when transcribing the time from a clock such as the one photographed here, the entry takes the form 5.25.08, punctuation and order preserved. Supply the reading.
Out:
10.38.32
